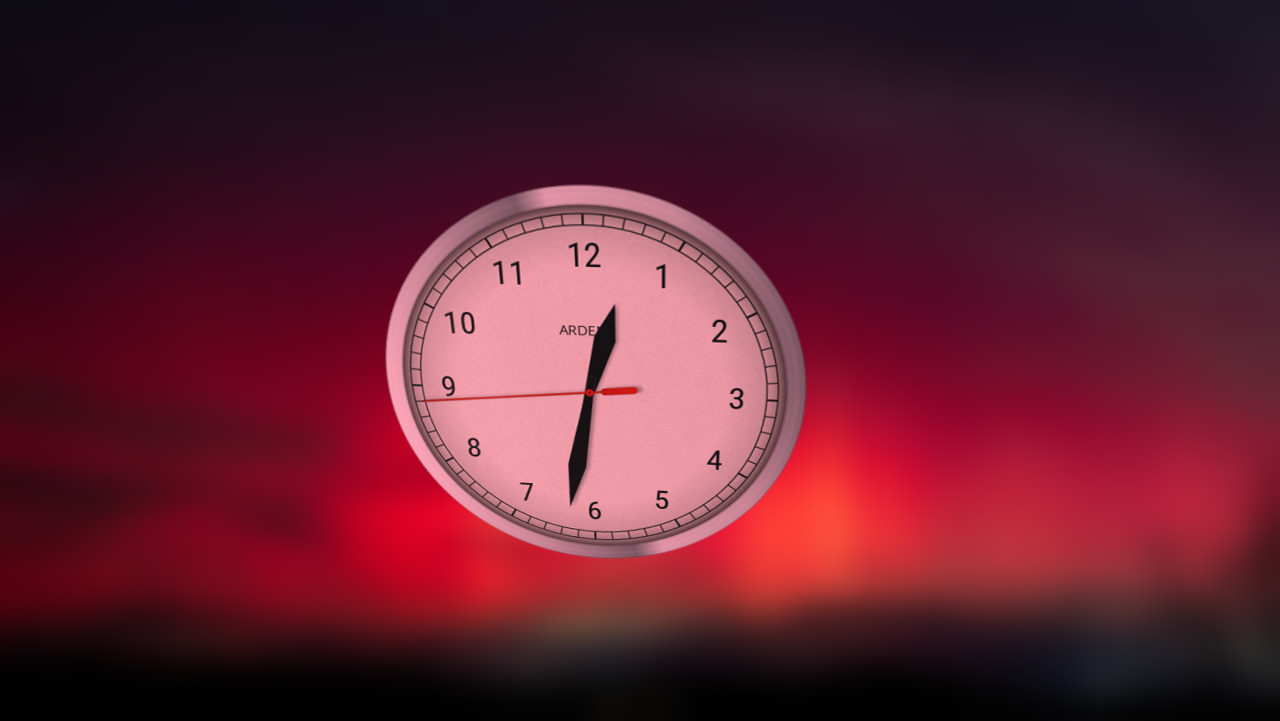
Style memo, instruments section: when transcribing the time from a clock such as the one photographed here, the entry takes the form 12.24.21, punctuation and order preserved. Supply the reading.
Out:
12.31.44
